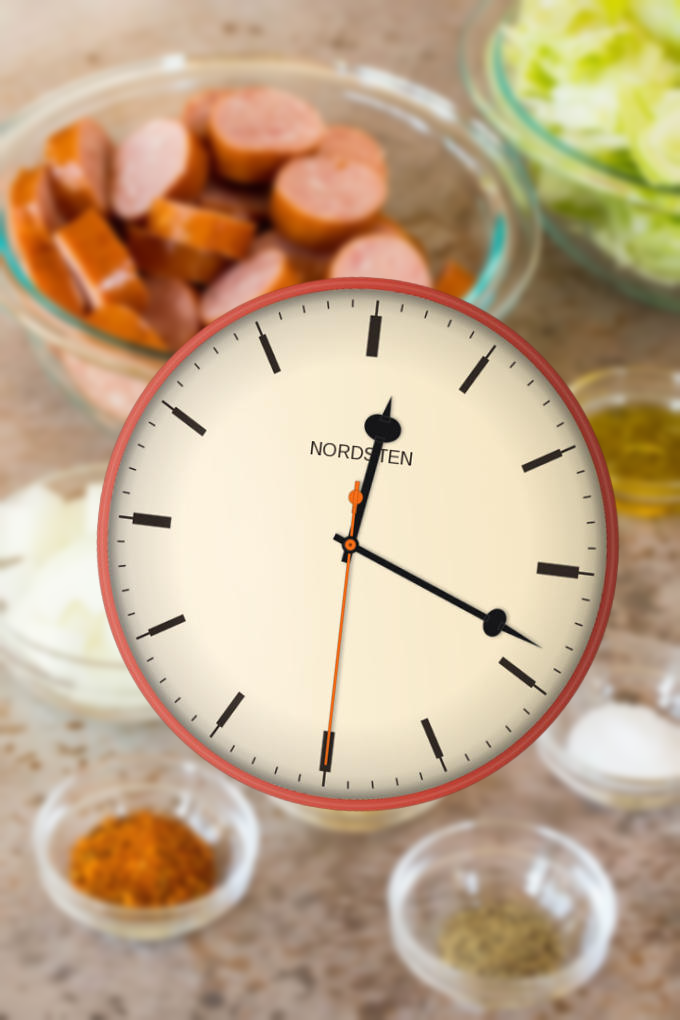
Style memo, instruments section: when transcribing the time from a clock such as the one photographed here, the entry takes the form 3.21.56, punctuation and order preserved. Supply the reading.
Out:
12.18.30
